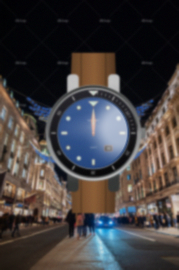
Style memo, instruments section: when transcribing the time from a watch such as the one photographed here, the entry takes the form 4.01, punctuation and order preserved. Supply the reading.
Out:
12.00
